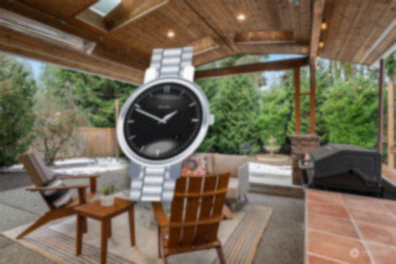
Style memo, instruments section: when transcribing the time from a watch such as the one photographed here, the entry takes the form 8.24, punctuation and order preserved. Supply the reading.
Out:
1.49
